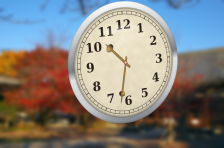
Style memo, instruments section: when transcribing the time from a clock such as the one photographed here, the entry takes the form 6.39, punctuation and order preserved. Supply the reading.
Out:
10.32
